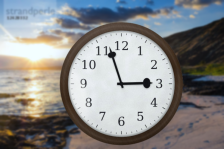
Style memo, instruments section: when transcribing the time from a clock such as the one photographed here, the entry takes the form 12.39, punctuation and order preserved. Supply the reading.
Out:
2.57
